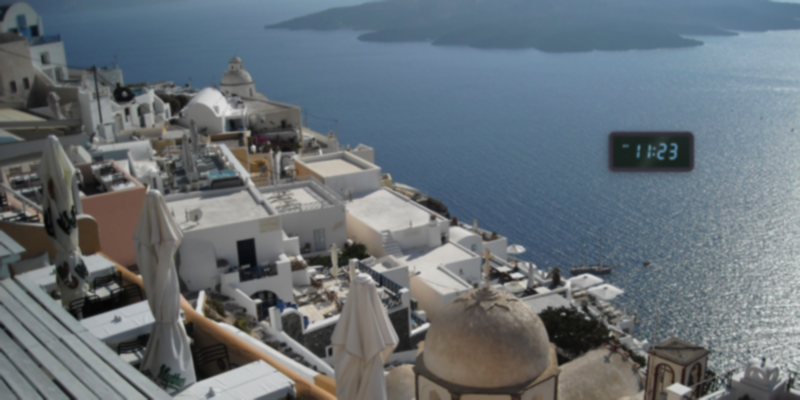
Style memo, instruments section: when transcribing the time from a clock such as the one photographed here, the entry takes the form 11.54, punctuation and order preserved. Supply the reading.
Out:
11.23
